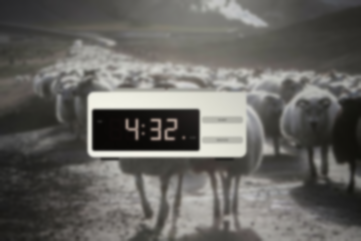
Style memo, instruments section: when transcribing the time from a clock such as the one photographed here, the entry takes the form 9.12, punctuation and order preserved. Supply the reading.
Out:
4.32
